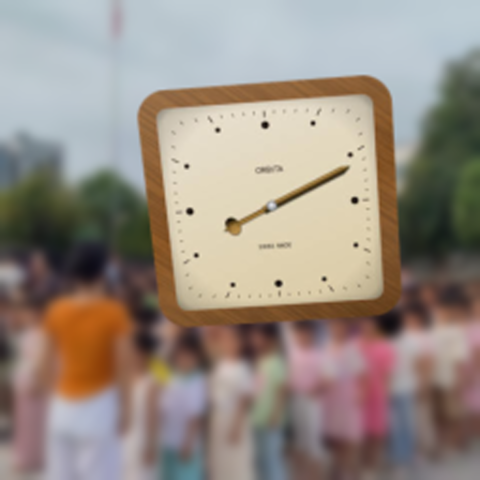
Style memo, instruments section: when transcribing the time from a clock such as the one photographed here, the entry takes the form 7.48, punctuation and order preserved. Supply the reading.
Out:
8.11
